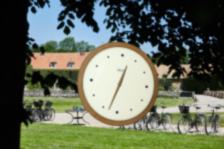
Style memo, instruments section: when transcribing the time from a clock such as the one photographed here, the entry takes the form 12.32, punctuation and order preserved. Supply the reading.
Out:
12.33
